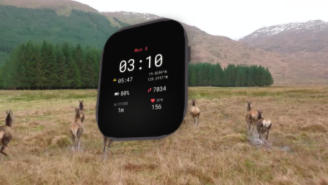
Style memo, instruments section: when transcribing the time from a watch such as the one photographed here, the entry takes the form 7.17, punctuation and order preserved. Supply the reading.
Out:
3.10
